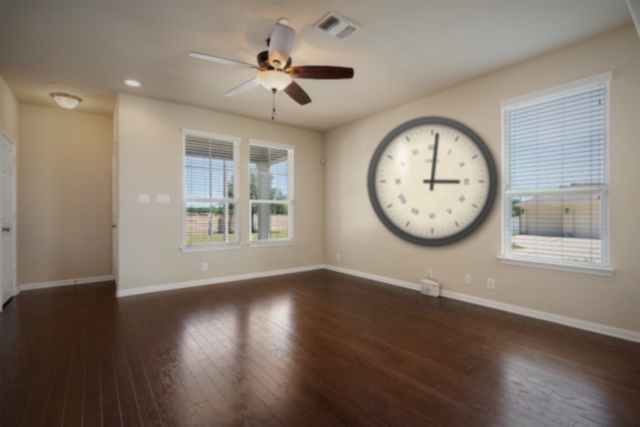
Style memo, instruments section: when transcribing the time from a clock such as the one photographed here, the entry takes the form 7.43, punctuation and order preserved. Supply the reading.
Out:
3.01
